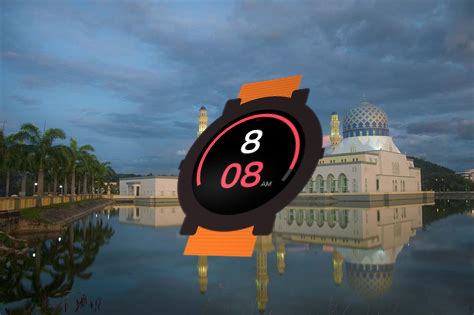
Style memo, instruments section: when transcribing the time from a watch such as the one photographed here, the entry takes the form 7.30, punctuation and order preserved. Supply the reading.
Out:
8.08
